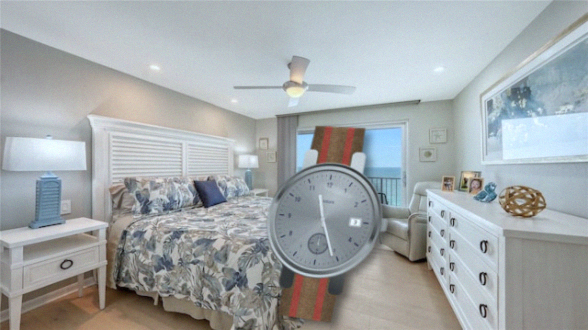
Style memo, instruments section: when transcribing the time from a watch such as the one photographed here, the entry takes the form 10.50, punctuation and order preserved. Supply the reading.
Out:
11.26
